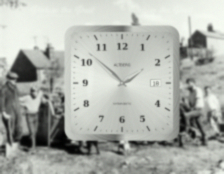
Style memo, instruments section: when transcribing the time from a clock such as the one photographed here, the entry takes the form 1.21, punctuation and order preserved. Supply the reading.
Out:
1.52
